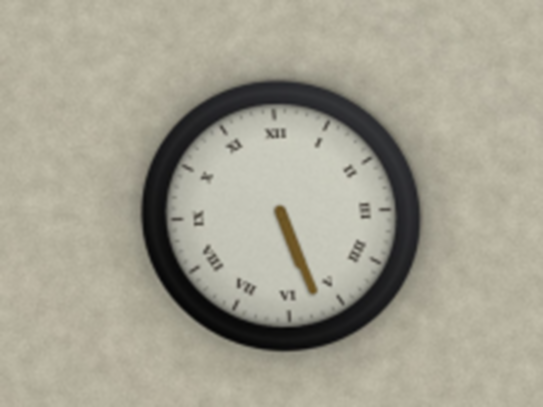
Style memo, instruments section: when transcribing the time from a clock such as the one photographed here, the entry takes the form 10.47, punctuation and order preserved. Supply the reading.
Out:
5.27
